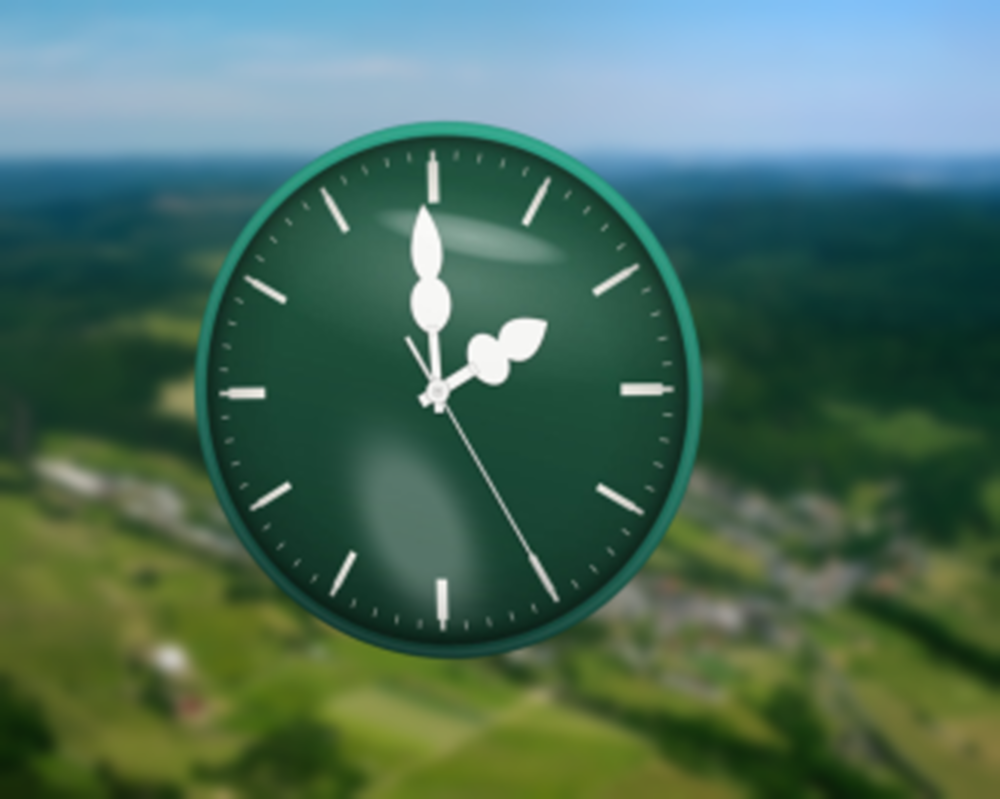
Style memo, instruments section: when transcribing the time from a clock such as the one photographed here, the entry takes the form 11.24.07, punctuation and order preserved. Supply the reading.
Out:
1.59.25
